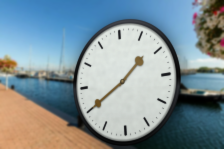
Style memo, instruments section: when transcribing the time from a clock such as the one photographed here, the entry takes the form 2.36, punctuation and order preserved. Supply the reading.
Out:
1.40
